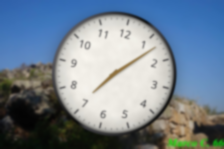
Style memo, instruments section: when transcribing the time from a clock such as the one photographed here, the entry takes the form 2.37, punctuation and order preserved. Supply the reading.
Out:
7.07
